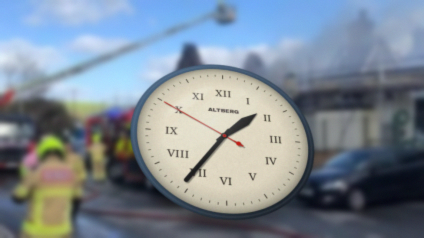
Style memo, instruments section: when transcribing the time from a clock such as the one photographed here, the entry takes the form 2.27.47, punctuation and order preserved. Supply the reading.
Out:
1.35.50
